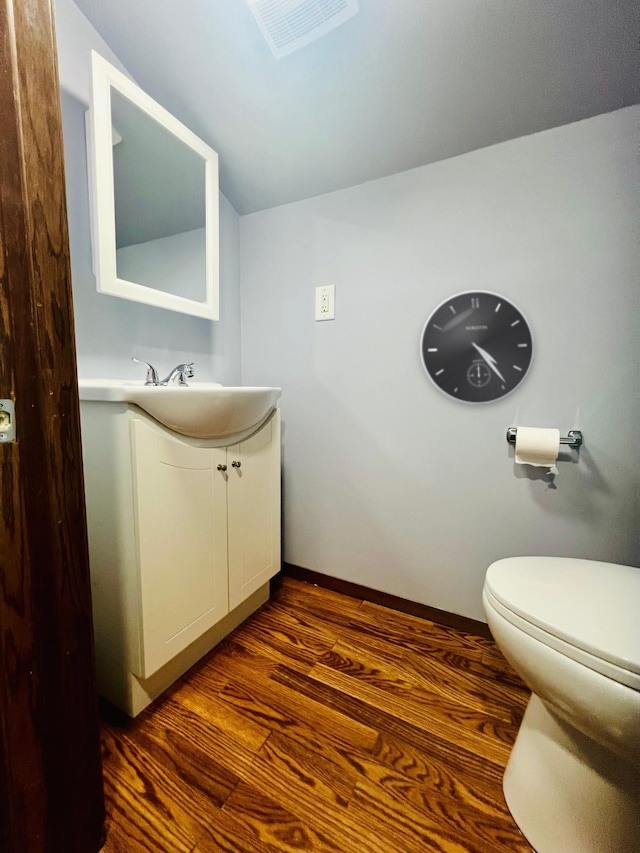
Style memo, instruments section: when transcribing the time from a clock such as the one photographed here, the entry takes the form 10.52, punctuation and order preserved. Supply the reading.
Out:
4.24
